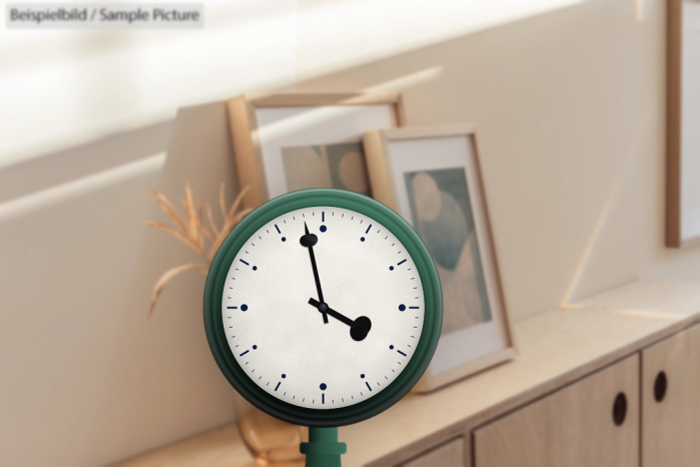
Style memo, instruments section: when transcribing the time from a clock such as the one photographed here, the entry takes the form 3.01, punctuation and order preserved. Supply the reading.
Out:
3.58
